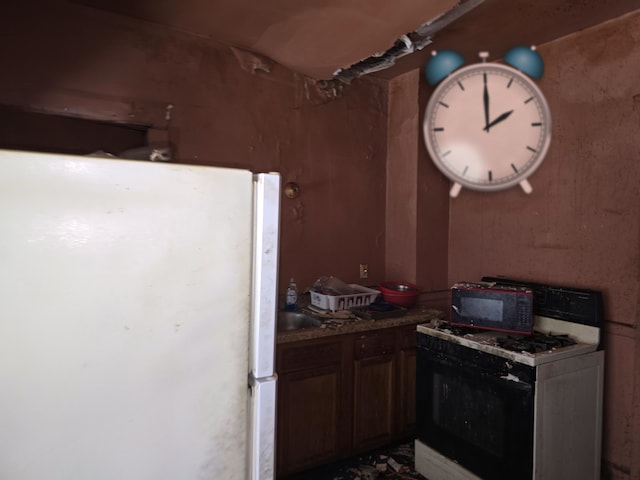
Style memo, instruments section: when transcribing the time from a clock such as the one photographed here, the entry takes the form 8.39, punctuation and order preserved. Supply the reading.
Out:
2.00
